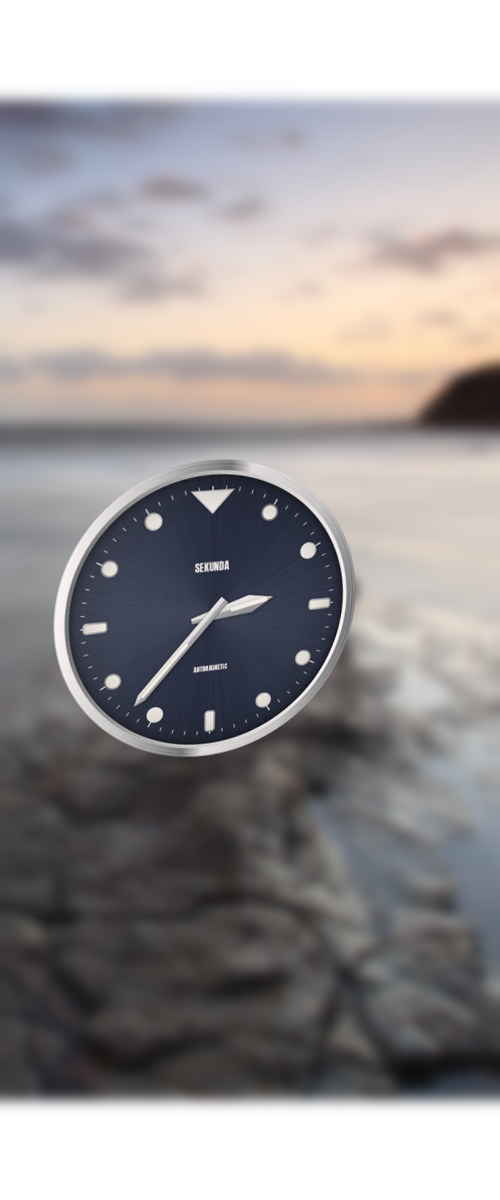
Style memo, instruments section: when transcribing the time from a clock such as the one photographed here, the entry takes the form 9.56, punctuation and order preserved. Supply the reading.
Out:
2.37
